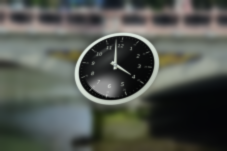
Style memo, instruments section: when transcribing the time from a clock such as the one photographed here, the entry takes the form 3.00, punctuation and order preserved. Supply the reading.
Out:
3.58
